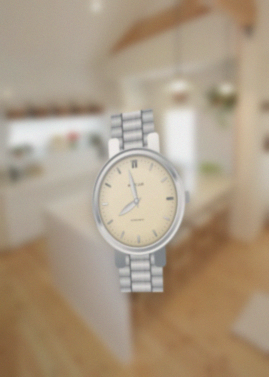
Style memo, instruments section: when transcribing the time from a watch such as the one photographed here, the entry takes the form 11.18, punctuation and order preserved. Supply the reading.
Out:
7.58
